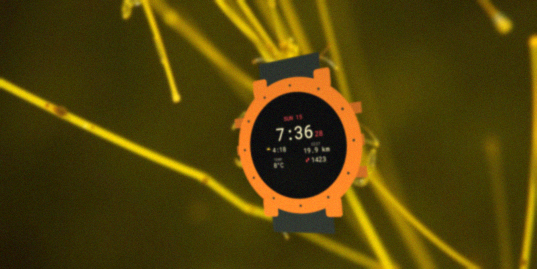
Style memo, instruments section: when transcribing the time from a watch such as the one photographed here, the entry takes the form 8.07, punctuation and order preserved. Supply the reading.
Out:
7.36
